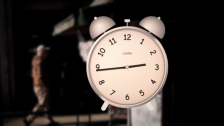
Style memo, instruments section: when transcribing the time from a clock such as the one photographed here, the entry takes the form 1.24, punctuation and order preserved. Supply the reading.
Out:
2.44
